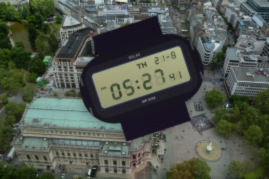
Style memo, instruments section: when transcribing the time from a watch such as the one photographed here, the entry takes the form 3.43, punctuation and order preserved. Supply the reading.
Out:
5.27
